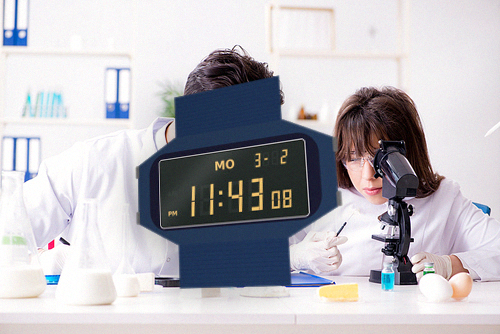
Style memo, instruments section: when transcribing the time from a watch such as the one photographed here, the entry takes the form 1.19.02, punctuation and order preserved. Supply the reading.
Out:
11.43.08
